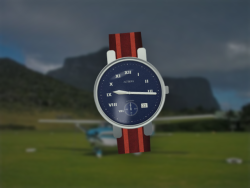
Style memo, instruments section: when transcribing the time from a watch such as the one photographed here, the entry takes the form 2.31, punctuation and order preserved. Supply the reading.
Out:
9.16
